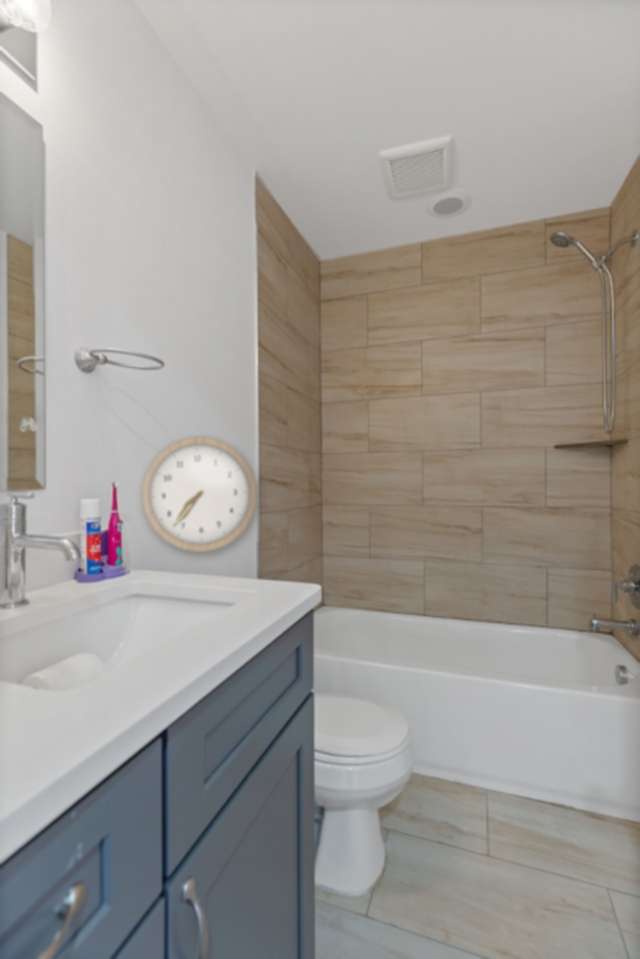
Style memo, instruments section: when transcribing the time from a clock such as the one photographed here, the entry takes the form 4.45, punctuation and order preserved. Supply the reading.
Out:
7.37
